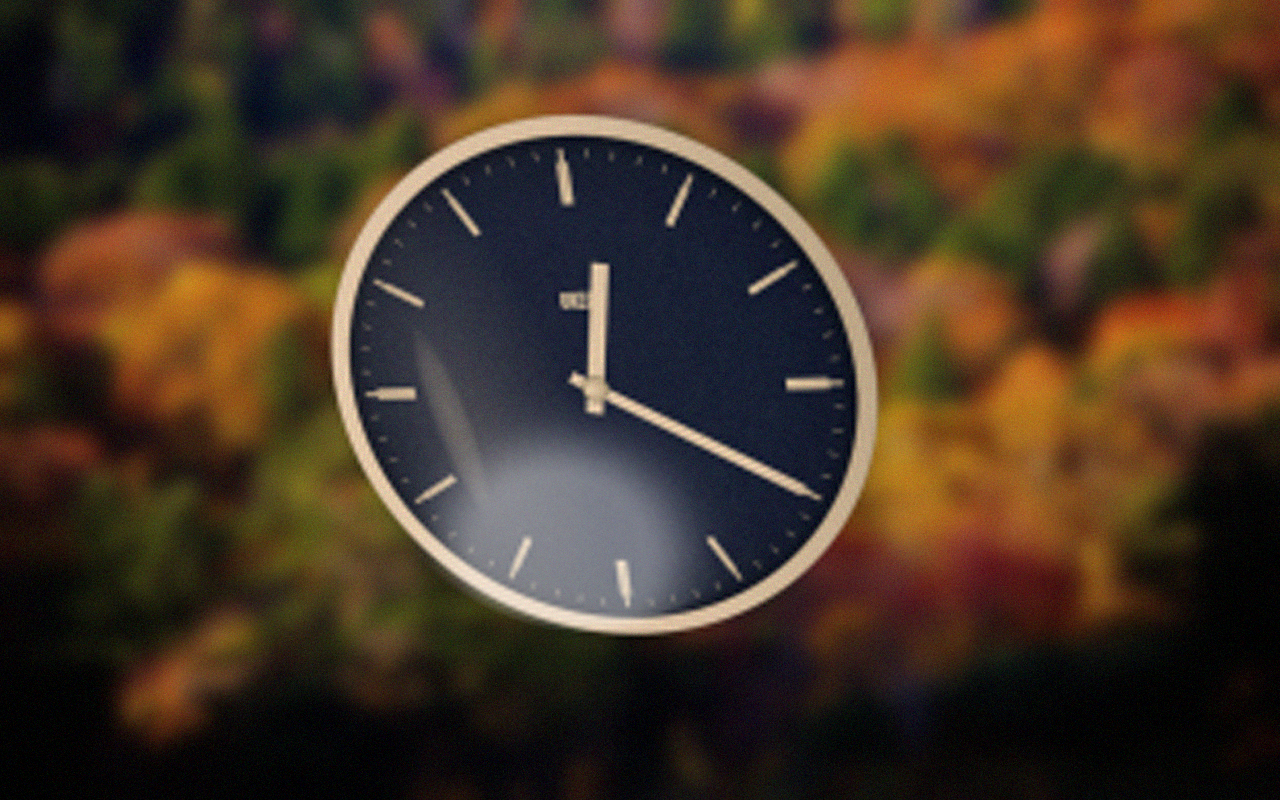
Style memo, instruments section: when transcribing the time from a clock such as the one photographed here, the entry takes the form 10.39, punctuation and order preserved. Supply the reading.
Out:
12.20
